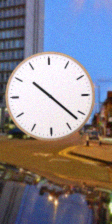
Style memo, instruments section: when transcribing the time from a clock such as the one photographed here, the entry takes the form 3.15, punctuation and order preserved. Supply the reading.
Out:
10.22
